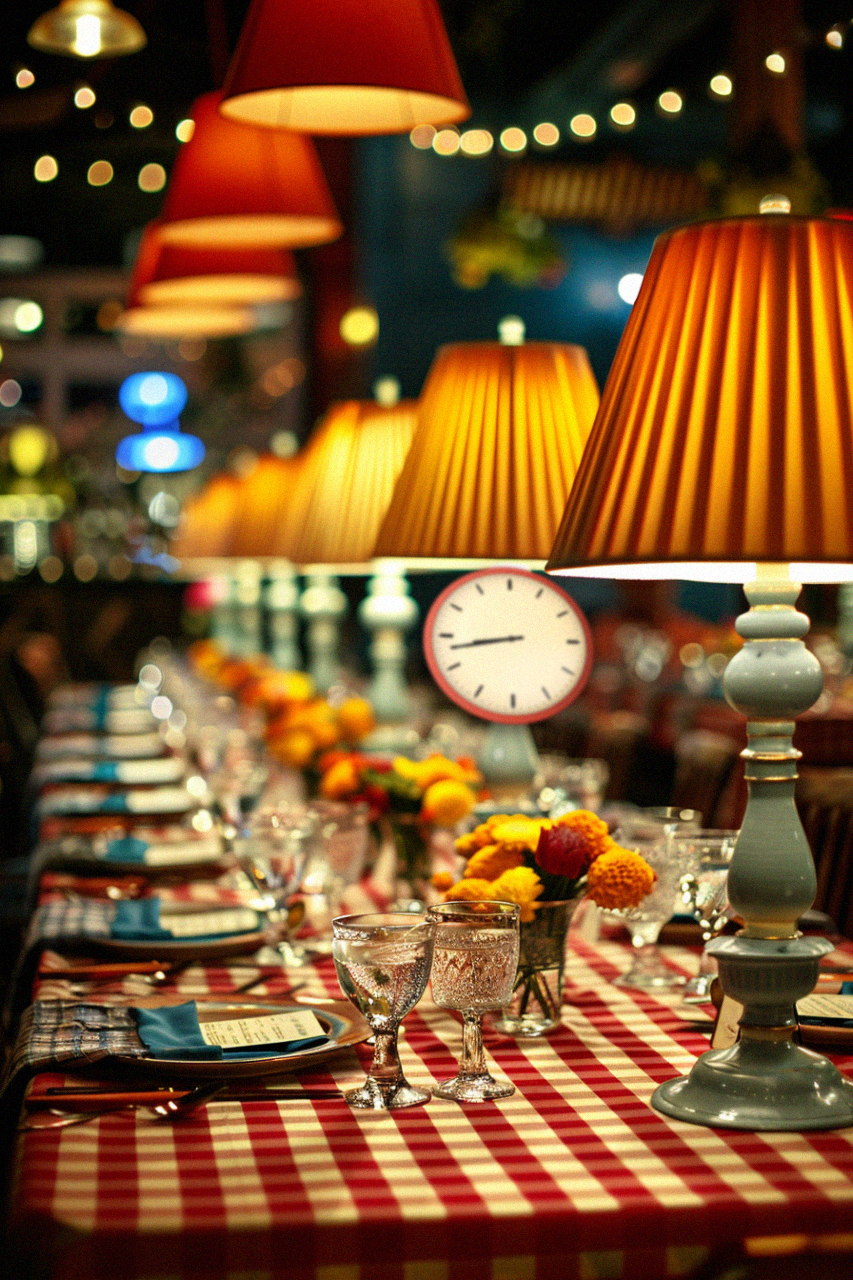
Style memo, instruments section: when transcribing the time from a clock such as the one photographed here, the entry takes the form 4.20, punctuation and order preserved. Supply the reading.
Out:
8.43
